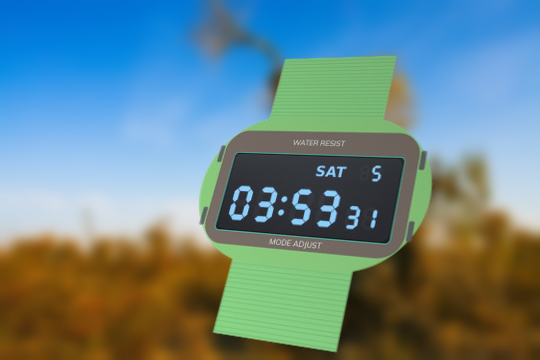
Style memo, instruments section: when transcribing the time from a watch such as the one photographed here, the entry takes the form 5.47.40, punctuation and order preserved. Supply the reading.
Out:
3.53.31
